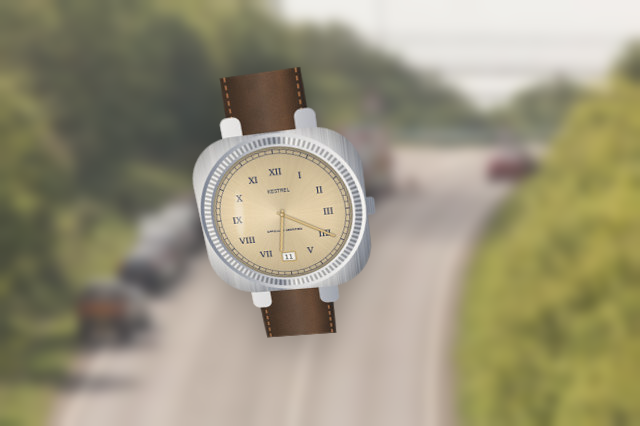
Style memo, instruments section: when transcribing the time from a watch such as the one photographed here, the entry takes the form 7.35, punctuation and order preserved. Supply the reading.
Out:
6.20
